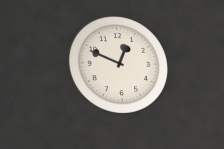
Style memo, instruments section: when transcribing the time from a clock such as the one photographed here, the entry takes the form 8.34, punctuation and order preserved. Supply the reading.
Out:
12.49
